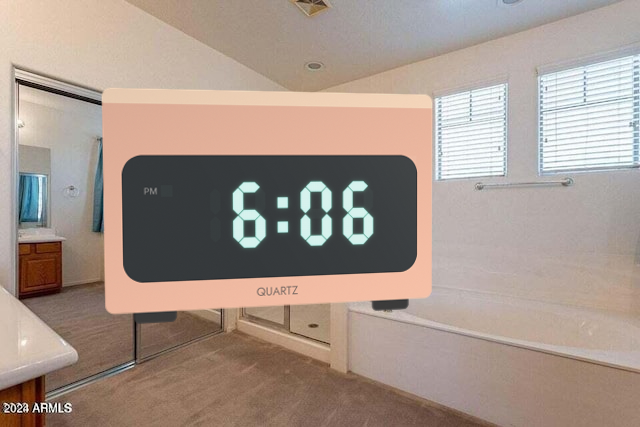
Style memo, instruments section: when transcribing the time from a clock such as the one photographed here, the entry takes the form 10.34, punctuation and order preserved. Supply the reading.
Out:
6.06
